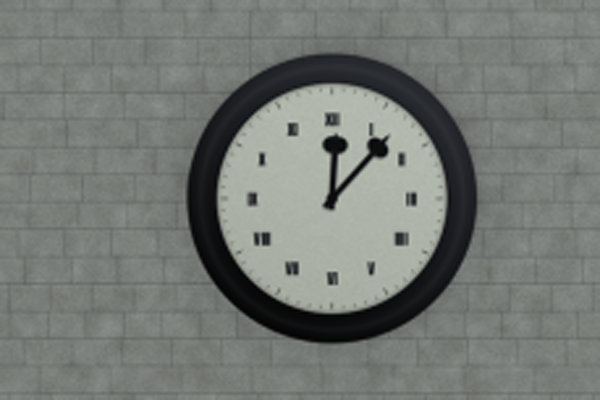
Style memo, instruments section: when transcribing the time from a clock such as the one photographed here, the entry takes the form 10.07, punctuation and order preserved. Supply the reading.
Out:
12.07
